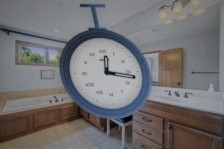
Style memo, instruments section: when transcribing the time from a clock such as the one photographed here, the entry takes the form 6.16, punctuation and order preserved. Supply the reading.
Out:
12.17
